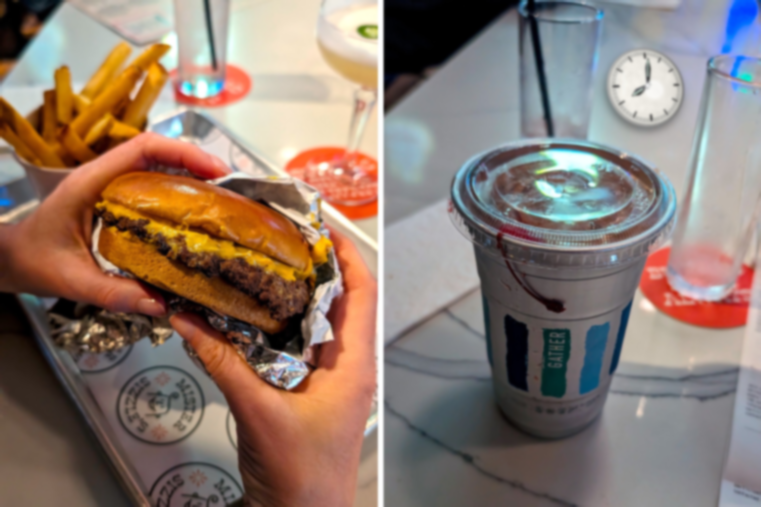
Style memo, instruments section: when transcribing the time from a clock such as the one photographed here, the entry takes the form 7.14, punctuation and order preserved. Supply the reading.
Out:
8.01
